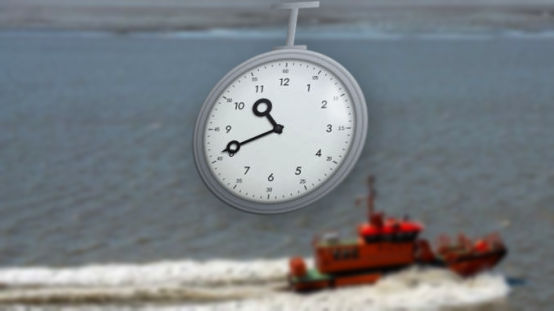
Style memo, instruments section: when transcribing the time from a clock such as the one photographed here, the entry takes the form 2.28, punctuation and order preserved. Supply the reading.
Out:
10.41
